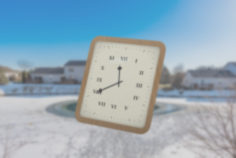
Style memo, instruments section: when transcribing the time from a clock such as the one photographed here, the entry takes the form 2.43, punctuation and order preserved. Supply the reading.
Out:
11.40
